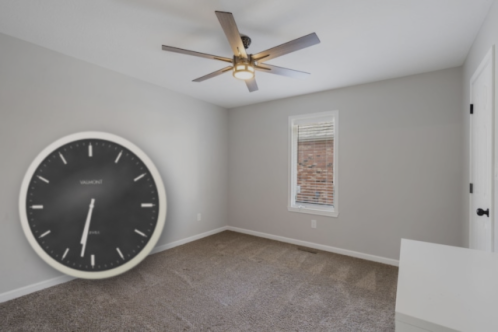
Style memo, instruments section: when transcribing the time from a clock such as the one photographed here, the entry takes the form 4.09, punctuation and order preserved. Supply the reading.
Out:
6.32
